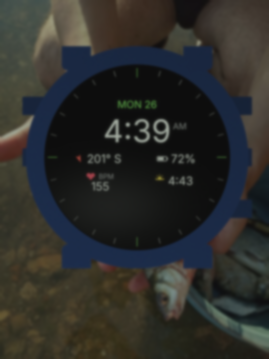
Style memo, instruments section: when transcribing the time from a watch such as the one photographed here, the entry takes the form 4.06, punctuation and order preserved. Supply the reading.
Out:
4.39
